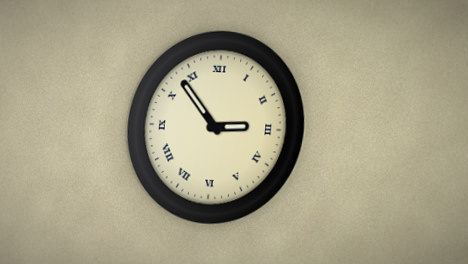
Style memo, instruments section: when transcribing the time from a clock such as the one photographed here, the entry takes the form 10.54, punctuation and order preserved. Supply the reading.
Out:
2.53
